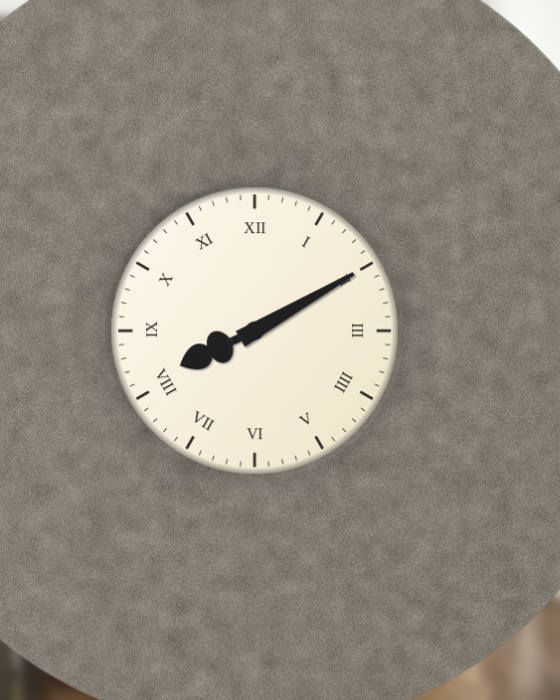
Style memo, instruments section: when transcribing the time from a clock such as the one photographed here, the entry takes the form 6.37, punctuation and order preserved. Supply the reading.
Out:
8.10
